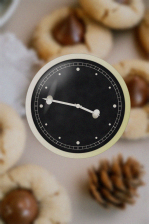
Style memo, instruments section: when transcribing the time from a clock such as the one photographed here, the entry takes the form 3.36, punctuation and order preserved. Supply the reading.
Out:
3.47
